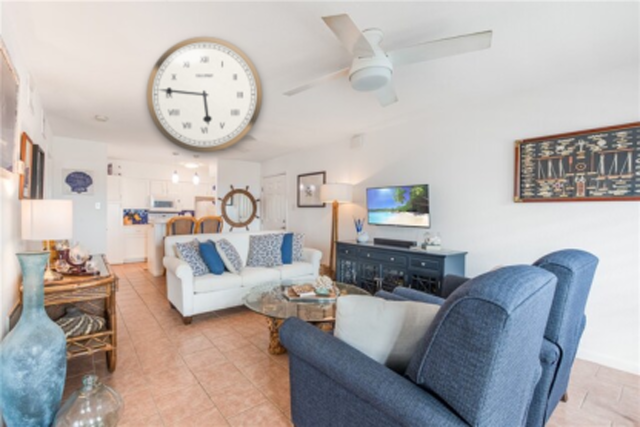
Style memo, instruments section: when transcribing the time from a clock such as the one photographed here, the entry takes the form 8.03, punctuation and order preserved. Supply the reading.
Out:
5.46
